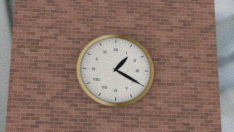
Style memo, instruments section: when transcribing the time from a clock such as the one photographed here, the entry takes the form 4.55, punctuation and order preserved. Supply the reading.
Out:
1.20
